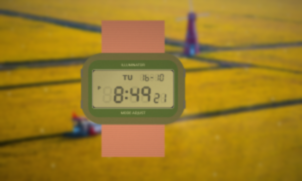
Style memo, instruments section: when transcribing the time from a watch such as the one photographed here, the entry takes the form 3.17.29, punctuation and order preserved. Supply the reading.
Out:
8.49.21
